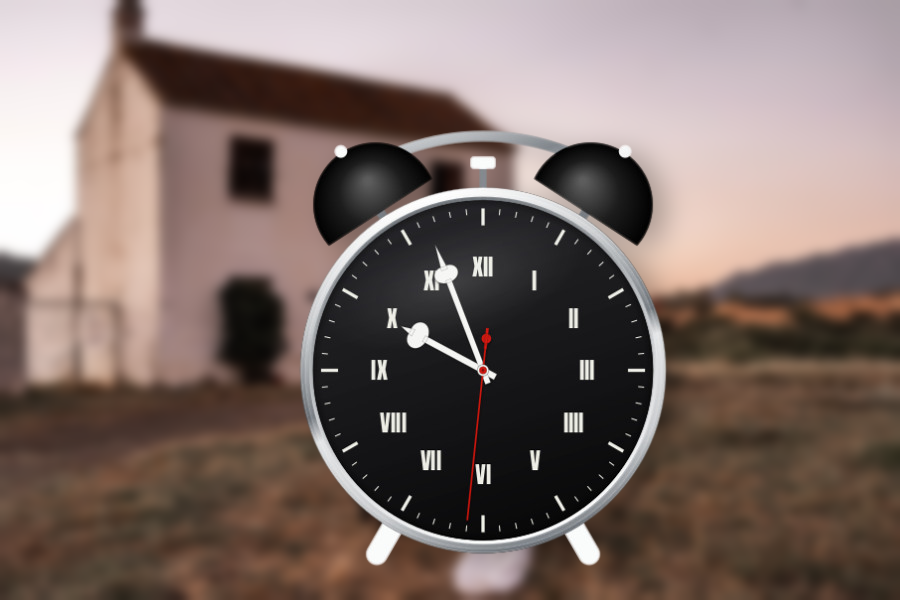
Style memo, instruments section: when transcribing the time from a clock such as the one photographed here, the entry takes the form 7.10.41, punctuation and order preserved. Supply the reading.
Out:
9.56.31
